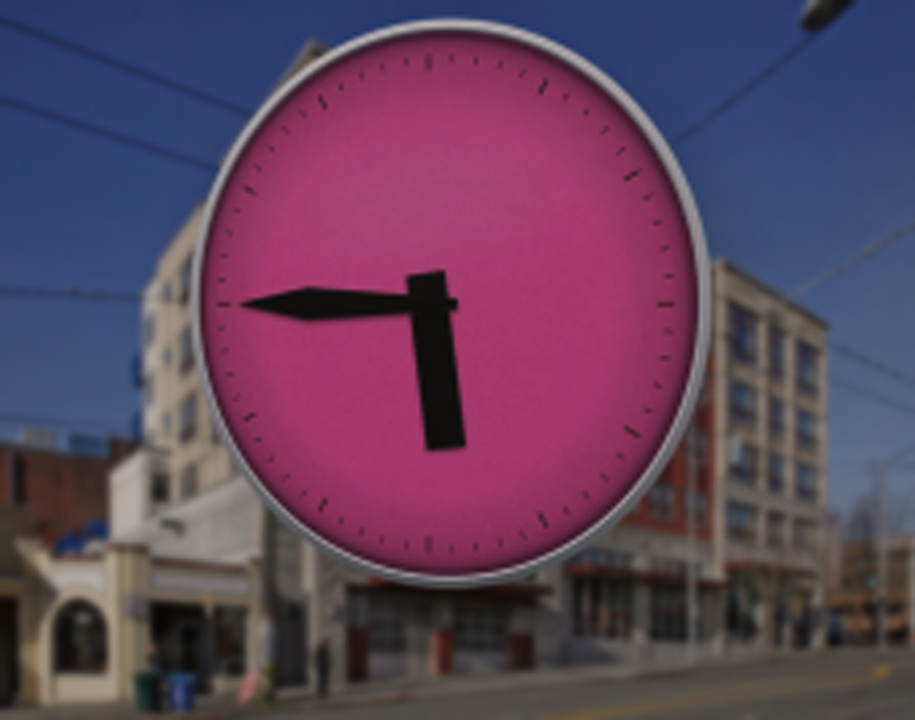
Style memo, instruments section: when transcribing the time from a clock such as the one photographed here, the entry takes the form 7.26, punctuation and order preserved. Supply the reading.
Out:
5.45
